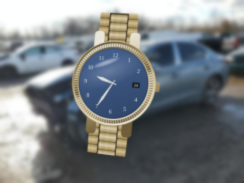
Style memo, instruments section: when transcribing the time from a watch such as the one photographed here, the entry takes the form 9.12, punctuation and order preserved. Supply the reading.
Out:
9.35
